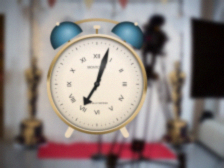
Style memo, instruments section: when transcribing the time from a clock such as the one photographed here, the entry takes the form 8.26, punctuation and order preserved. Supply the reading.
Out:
7.03
